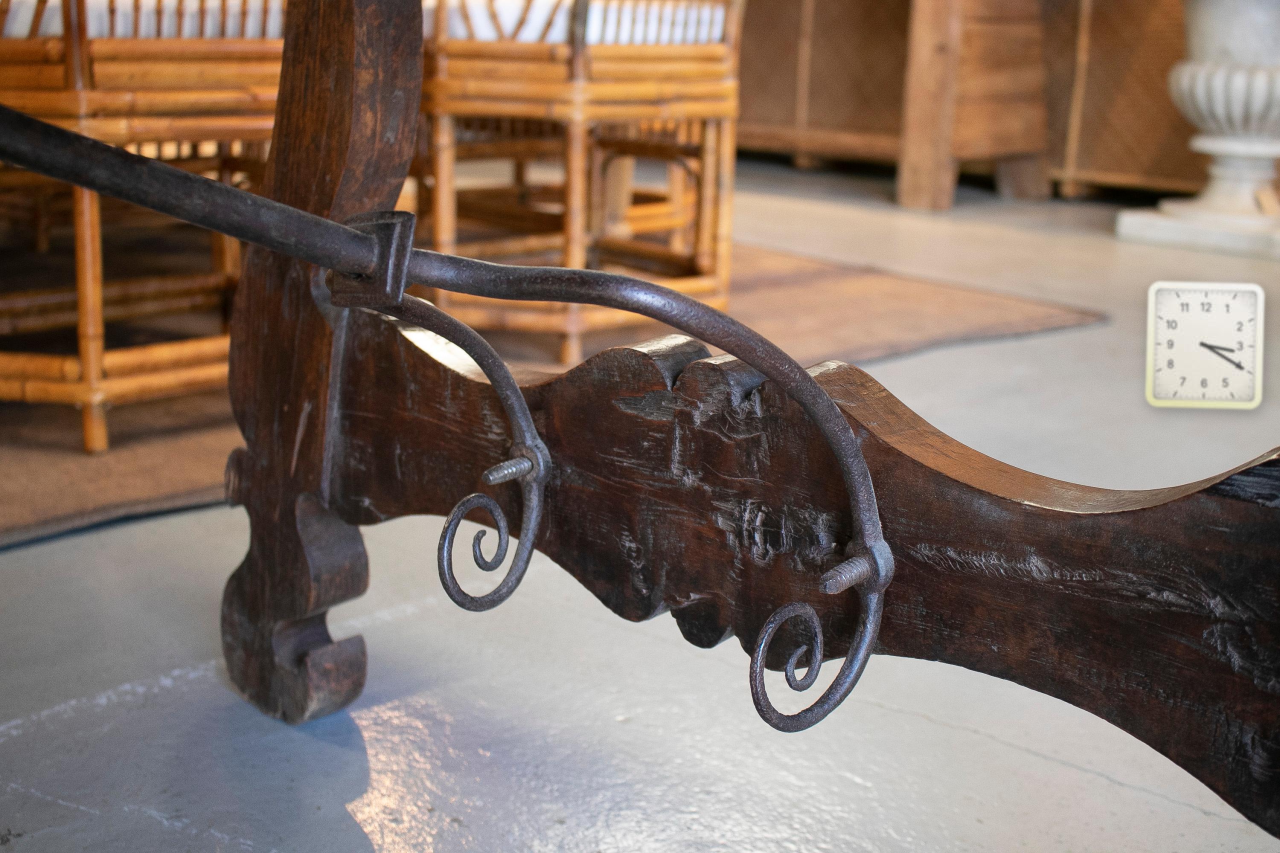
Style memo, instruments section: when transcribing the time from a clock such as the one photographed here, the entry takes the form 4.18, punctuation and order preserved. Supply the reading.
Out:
3.20
